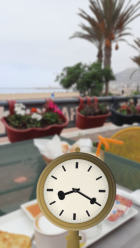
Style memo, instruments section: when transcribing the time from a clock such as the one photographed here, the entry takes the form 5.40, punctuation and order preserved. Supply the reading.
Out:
8.20
